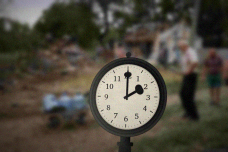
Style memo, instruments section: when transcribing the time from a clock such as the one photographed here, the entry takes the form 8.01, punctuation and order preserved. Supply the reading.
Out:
2.00
